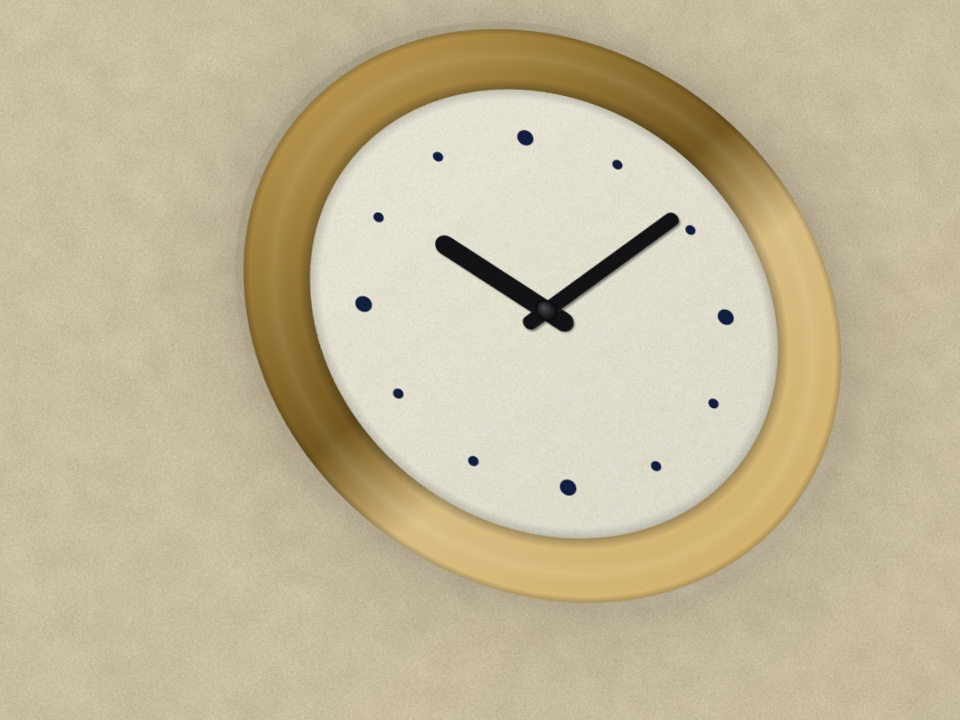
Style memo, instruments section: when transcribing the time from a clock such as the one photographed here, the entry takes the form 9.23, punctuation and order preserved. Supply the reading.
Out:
10.09
